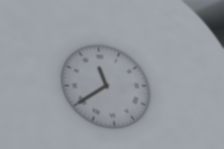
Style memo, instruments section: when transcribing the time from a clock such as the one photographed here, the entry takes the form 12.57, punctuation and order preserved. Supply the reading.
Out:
11.40
